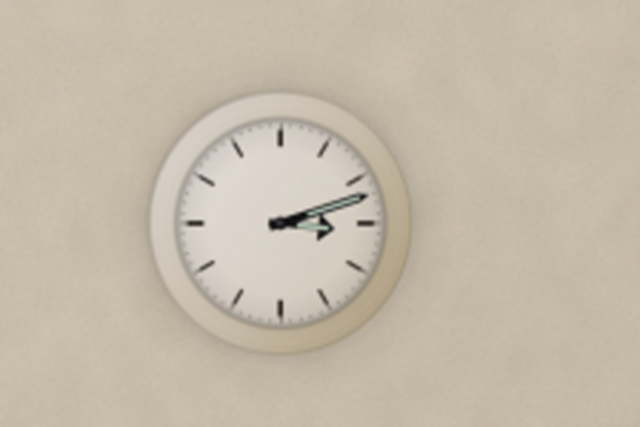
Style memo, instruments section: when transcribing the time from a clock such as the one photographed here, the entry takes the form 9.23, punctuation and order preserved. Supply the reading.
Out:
3.12
